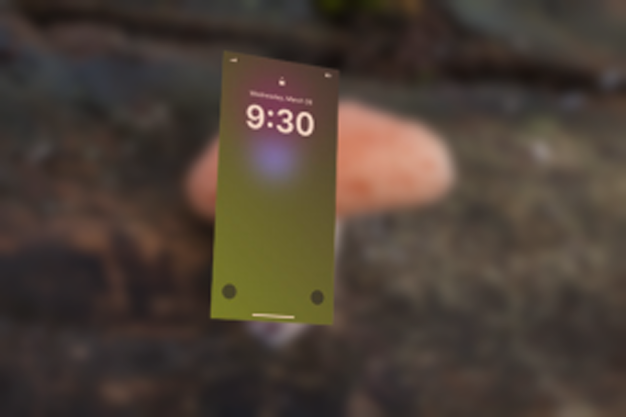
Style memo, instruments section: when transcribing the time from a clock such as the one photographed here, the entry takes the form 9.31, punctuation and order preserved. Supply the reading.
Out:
9.30
